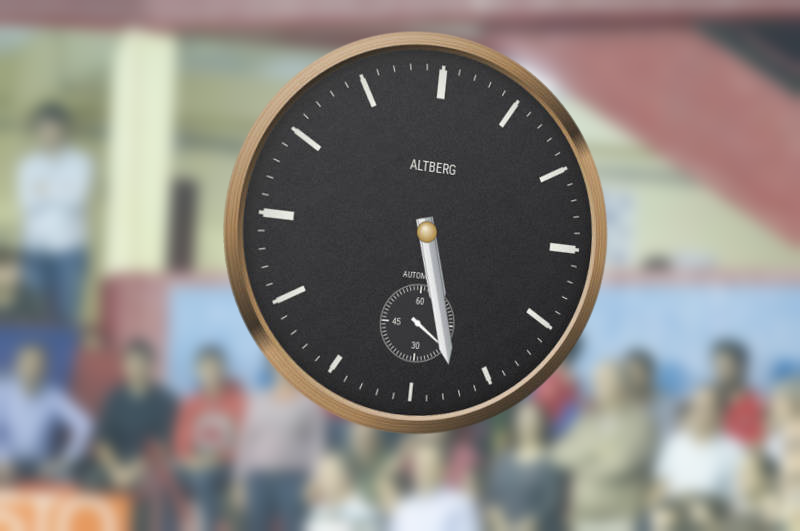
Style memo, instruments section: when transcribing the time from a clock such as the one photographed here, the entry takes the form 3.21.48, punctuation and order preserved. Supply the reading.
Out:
5.27.21
